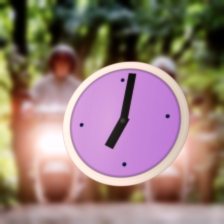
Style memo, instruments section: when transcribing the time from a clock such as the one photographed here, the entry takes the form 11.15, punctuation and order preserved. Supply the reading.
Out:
7.02
